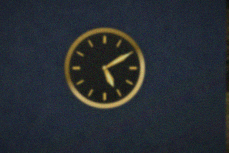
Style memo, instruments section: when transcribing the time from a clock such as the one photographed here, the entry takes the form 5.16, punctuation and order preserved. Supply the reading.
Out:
5.10
